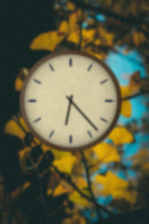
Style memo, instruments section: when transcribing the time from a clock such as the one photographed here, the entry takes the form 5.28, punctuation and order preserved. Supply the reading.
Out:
6.23
